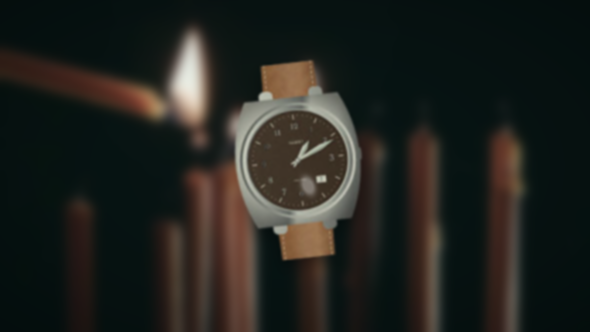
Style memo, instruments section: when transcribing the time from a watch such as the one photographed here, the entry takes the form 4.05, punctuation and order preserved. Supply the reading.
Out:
1.11
